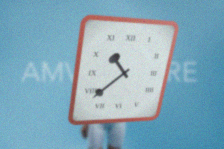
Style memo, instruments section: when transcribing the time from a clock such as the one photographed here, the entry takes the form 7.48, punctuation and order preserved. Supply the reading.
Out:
10.38
